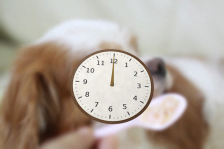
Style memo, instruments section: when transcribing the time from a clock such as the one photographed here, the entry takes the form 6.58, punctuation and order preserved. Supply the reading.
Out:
12.00
